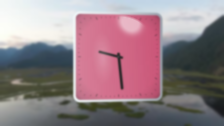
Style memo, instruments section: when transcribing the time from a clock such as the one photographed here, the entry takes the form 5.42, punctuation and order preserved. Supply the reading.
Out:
9.29
